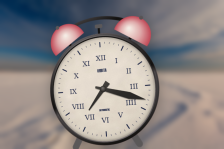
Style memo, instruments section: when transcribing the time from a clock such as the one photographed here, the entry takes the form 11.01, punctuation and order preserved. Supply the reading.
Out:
7.18
